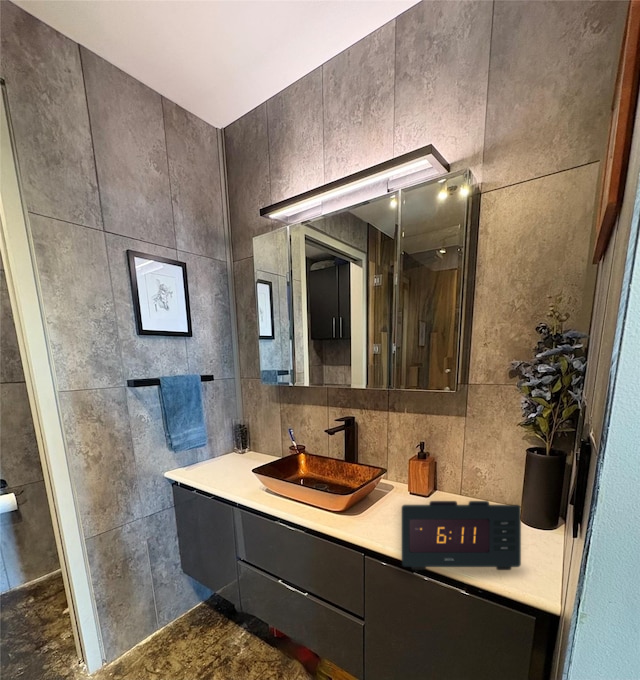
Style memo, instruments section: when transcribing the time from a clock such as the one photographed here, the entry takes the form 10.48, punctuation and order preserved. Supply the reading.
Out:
6.11
